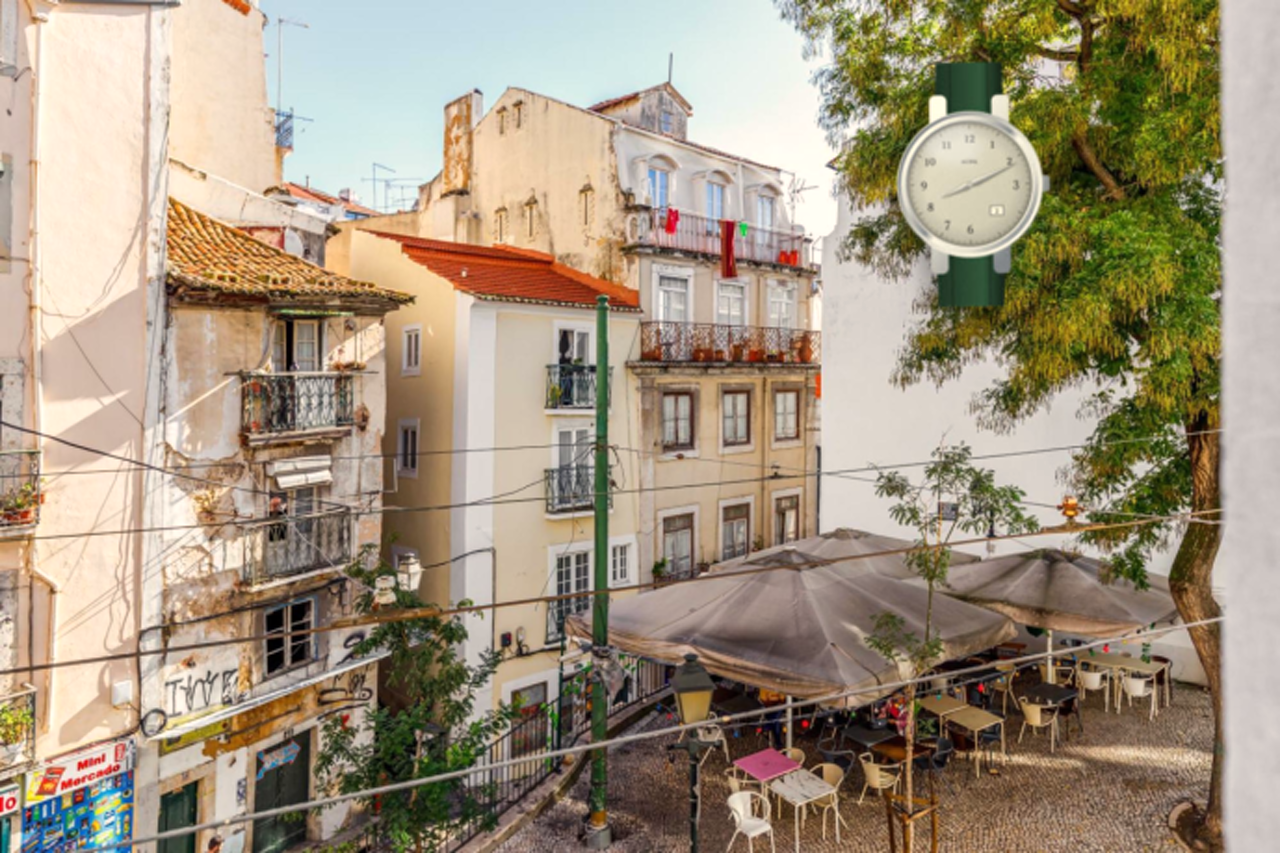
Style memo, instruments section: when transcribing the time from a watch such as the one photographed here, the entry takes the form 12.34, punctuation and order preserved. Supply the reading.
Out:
8.11
